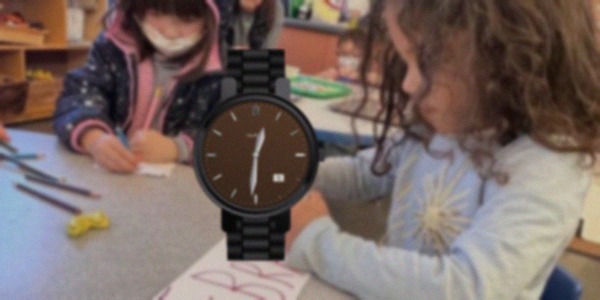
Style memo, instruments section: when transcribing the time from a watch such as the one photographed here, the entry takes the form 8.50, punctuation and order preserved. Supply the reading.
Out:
12.31
